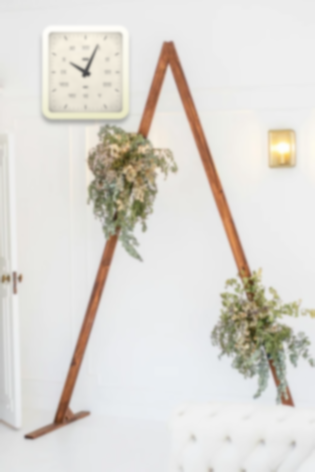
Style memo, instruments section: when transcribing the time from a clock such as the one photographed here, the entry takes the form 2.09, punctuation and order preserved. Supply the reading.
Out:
10.04
